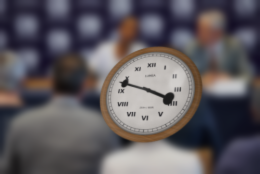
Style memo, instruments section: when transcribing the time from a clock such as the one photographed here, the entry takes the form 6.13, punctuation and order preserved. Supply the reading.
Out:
3.48
